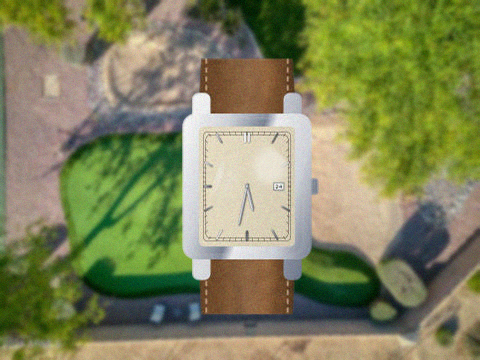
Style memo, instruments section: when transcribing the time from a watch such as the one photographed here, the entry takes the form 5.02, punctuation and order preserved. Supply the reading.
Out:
5.32
